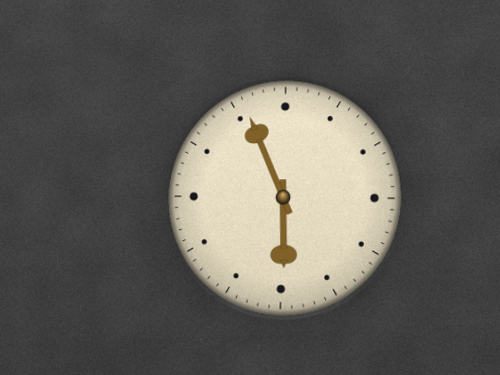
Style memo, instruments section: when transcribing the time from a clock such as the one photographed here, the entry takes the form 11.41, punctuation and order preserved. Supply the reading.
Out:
5.56
